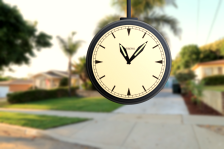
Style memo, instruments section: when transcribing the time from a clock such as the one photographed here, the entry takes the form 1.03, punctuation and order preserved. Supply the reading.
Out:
11.07
